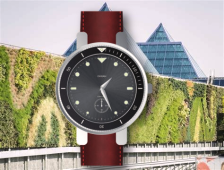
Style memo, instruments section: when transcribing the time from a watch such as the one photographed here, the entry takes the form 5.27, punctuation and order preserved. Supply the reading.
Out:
1.26
